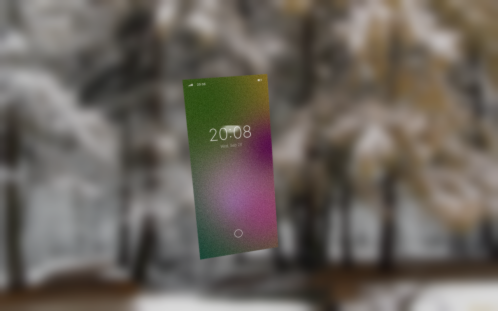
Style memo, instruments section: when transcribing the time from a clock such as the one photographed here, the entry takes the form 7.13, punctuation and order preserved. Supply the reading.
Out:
20.08
